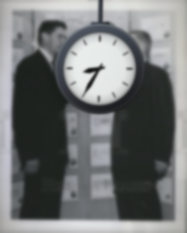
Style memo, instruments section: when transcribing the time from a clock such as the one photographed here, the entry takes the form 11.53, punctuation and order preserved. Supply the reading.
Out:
8.35
